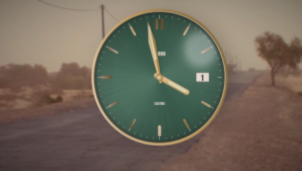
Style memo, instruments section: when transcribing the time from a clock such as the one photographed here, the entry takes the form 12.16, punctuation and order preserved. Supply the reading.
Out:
3.58
